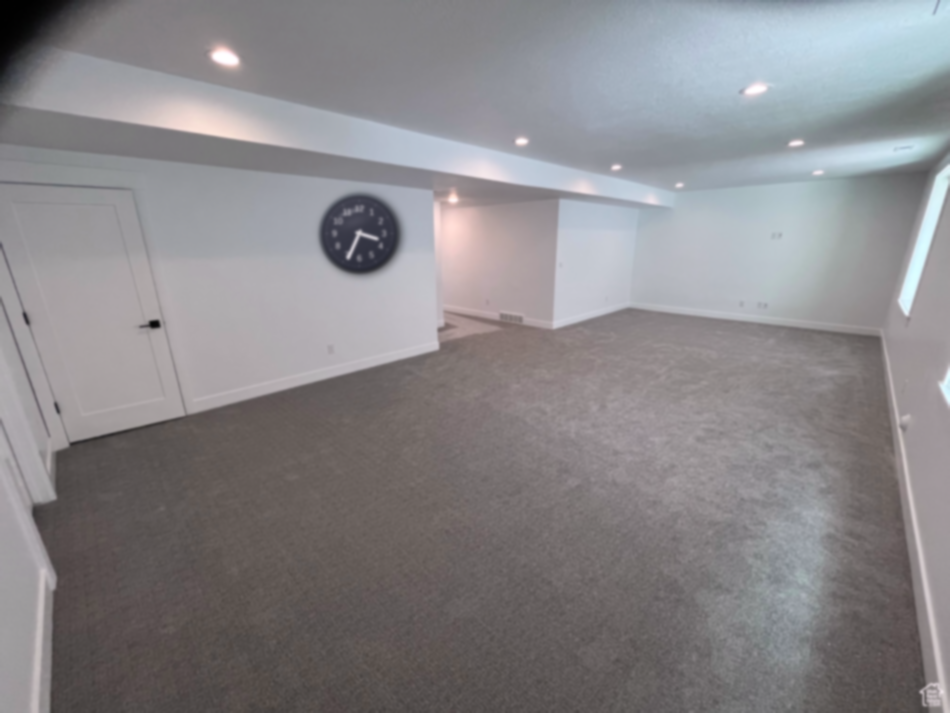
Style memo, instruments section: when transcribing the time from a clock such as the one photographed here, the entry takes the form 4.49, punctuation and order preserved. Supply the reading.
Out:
3.34
